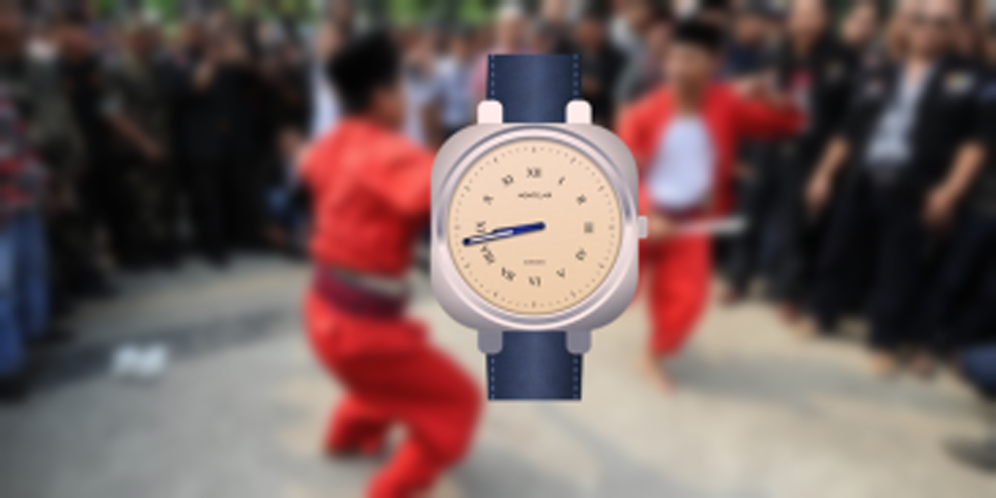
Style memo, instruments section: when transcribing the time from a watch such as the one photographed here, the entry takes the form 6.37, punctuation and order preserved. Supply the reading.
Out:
8.43
